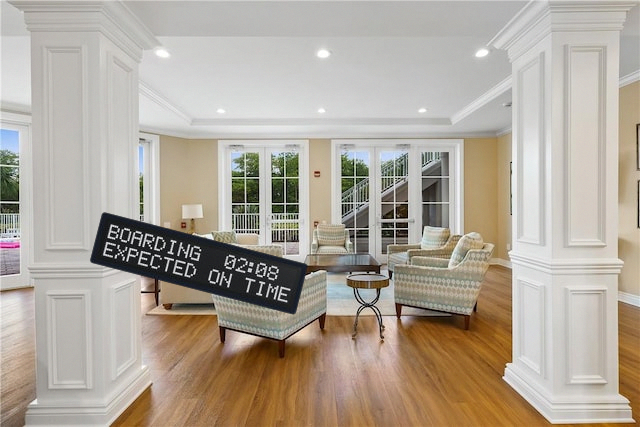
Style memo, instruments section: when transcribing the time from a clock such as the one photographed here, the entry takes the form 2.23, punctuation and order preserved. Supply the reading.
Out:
2.08
